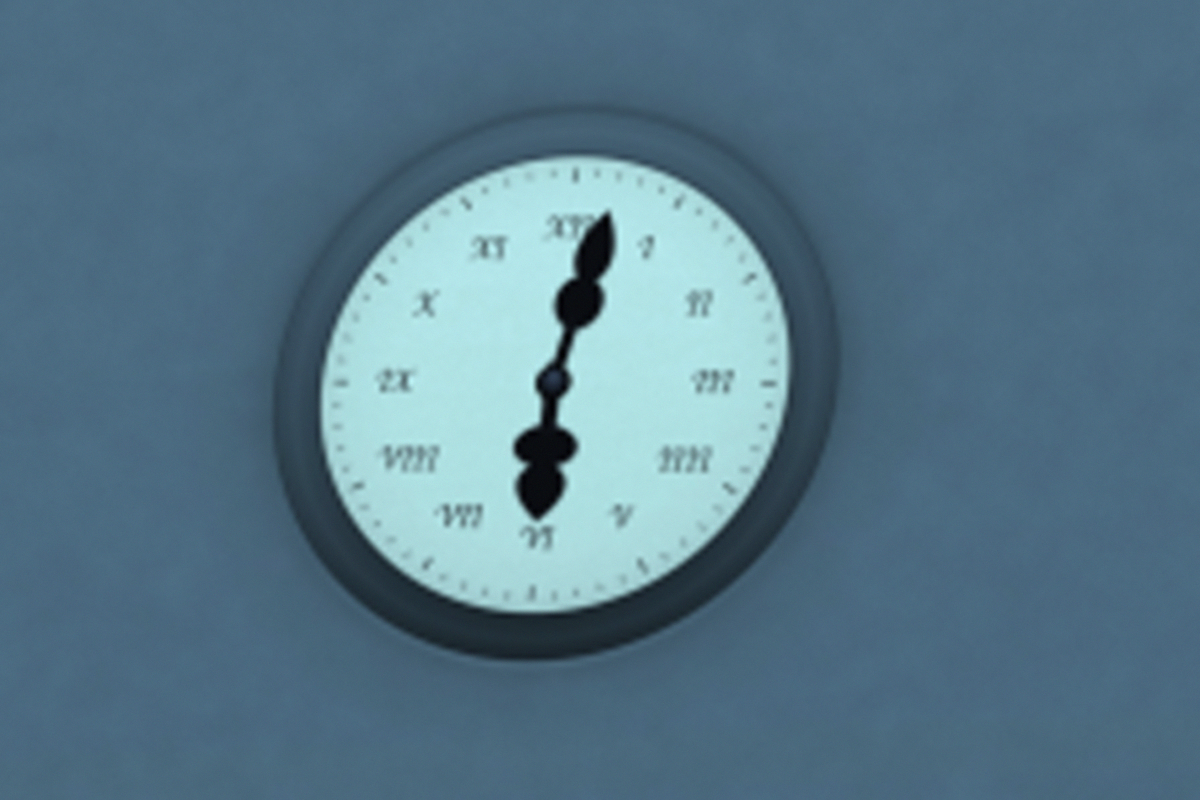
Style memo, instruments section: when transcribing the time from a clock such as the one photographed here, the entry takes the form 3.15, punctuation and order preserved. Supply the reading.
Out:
6.02
